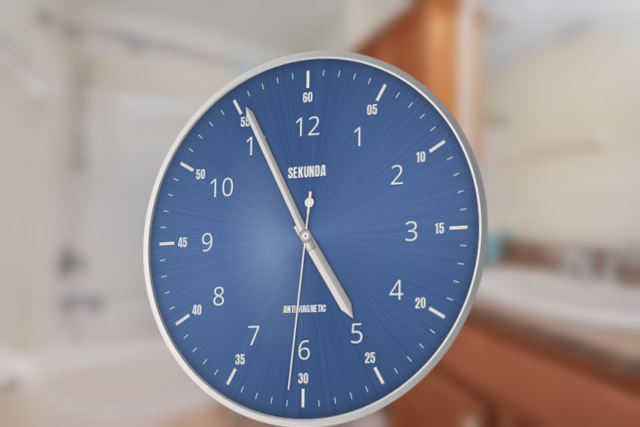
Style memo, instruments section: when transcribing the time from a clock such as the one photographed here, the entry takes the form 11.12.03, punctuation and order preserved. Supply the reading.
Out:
4.55.31
